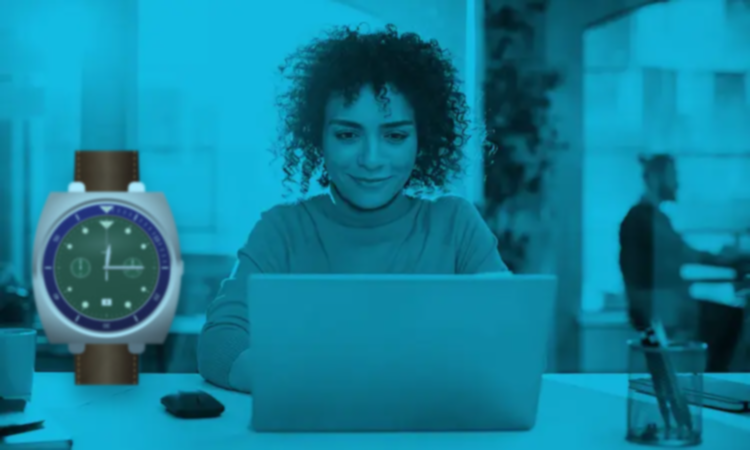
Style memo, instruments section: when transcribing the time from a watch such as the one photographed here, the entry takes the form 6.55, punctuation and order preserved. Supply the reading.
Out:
12.15
